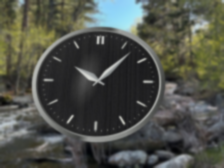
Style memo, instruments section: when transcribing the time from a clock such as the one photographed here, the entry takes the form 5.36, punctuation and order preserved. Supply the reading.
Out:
10.07
